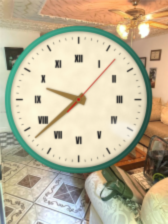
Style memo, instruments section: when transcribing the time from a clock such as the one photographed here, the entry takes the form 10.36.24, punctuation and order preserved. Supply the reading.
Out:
9.38.07
